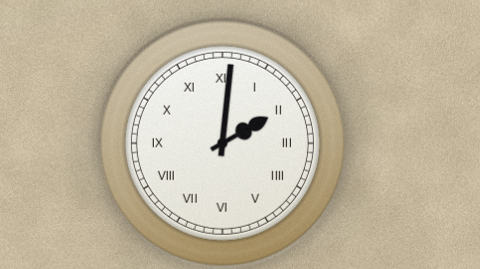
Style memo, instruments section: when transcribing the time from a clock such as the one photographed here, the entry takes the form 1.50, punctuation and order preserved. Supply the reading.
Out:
2.01
